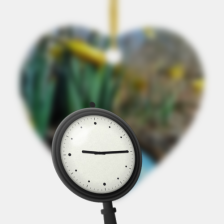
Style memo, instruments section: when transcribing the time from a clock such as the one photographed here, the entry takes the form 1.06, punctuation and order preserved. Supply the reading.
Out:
9.15
